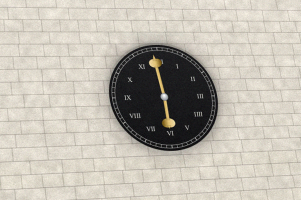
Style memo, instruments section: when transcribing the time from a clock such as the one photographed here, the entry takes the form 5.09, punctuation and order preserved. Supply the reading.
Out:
5.59
